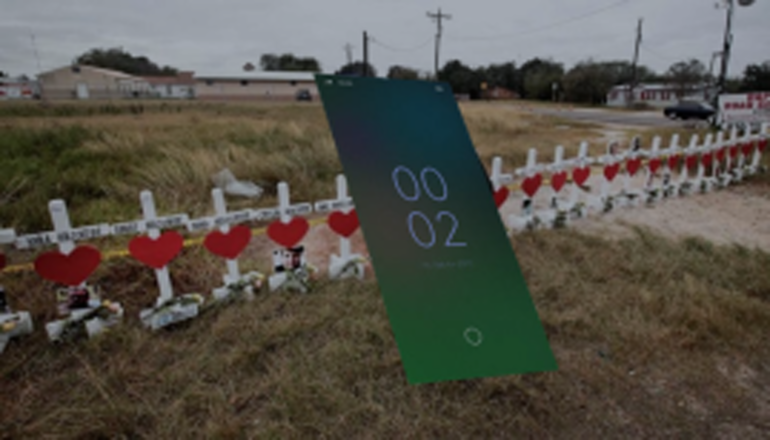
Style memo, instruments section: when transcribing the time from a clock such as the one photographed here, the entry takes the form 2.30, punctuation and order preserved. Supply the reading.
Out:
0.02
